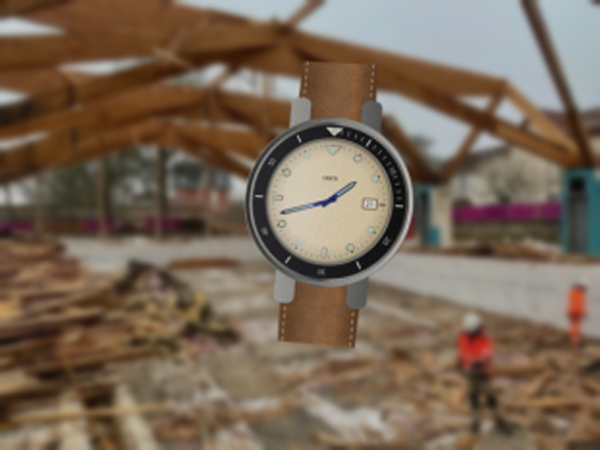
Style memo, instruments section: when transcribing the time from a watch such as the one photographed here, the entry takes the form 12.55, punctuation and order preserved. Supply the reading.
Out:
1.42
